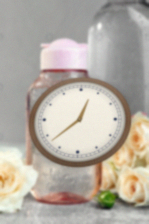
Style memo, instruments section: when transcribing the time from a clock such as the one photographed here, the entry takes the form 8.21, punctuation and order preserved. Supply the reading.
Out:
12.38
